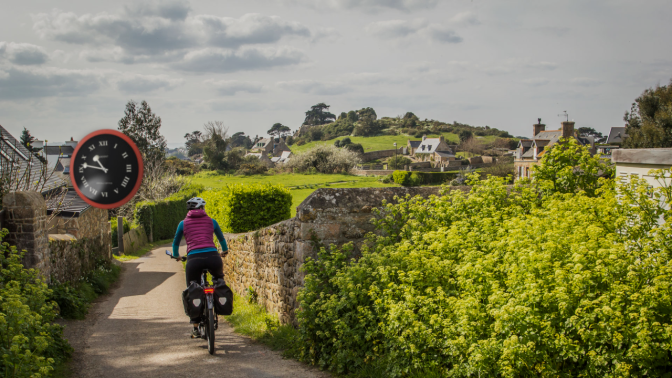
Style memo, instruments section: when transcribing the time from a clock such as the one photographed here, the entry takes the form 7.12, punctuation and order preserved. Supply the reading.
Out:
10.47
